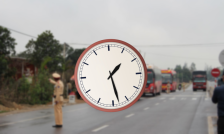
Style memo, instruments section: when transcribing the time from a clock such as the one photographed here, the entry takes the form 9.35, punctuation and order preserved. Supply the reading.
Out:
1.28
